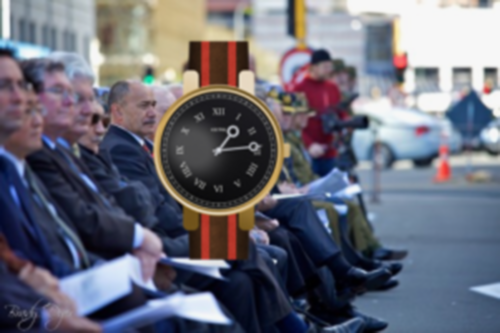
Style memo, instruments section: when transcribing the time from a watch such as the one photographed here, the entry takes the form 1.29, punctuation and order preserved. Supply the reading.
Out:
1.14
